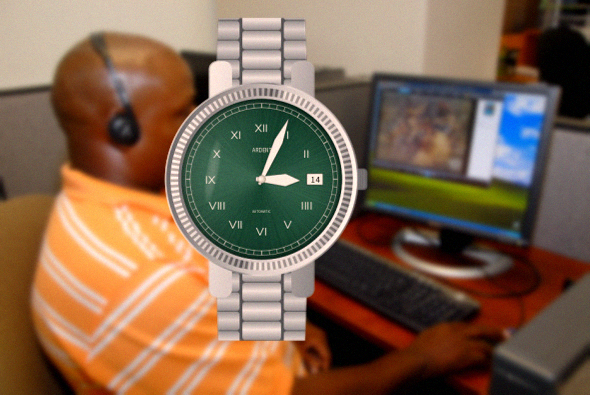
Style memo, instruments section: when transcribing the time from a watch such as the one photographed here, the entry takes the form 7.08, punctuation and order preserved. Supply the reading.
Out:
3.04
